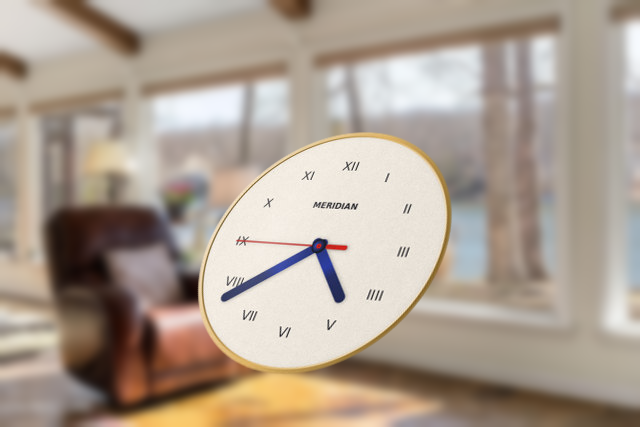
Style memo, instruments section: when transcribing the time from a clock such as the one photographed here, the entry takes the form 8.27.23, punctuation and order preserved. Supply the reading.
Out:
4.38.45
